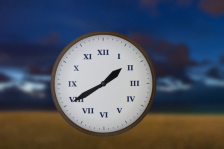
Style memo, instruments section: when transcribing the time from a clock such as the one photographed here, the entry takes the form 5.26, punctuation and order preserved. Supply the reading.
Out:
1.40
